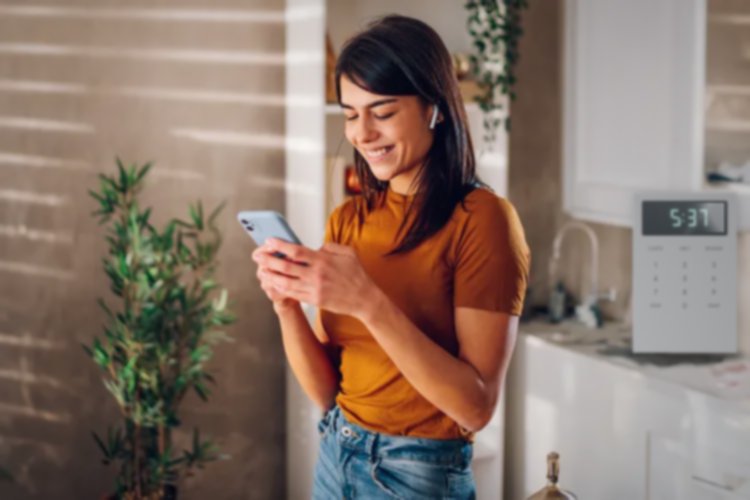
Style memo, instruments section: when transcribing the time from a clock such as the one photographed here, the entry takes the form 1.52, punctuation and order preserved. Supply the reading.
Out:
5.37
